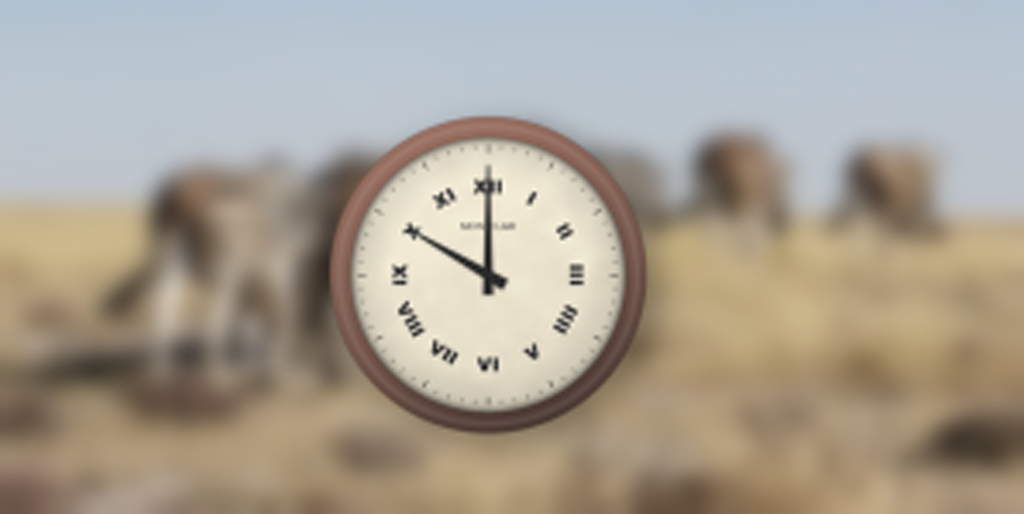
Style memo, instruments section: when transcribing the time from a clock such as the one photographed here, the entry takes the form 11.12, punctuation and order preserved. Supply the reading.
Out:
10.00
